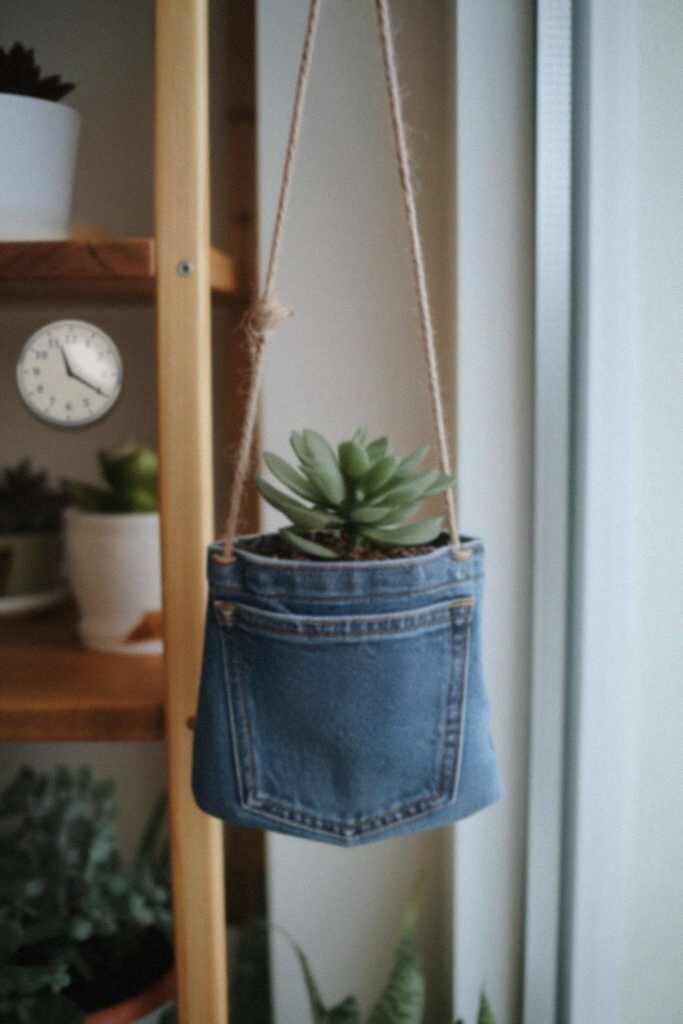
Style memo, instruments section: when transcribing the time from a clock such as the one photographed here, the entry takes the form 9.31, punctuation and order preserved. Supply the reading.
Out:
11.20
